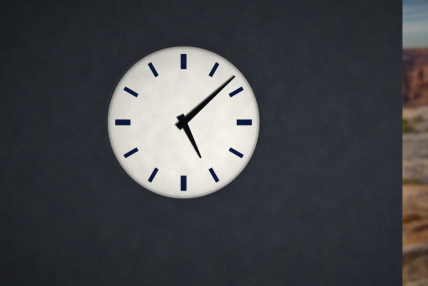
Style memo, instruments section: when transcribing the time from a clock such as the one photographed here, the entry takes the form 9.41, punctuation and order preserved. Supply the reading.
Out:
5.08
